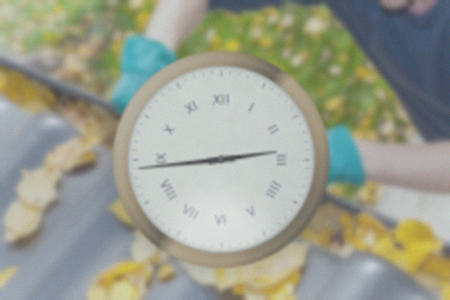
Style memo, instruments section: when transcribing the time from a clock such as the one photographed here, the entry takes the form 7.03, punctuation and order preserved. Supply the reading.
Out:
2.44
